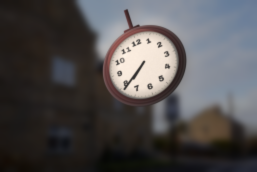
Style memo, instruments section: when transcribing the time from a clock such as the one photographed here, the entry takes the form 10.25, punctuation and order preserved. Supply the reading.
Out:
7.39
